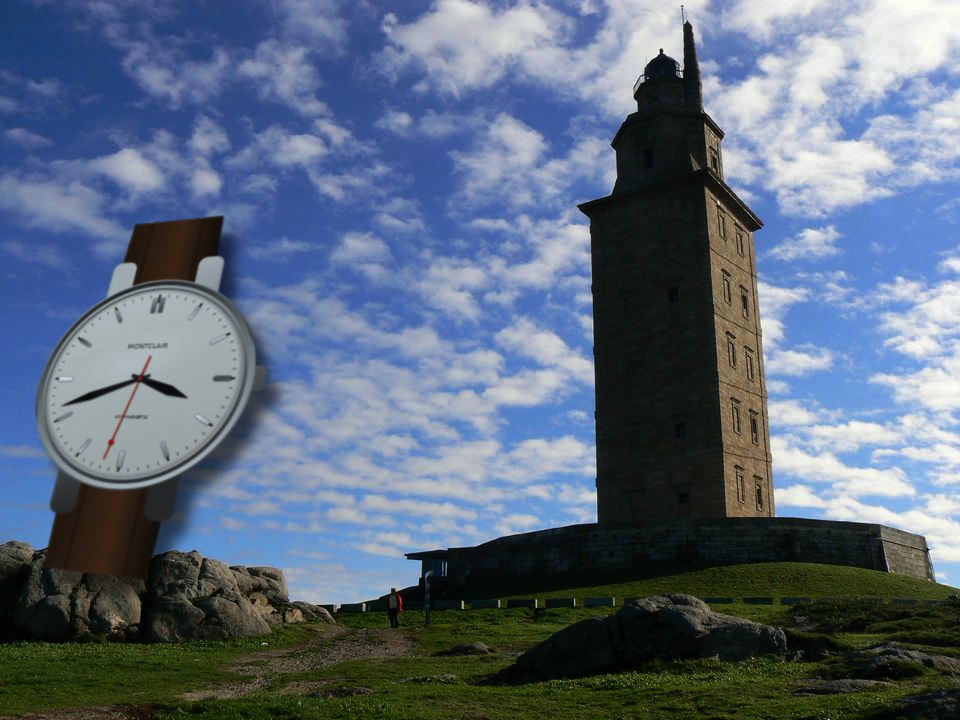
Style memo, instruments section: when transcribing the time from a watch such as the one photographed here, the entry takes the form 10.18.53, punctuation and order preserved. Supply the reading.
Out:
3.41.32
